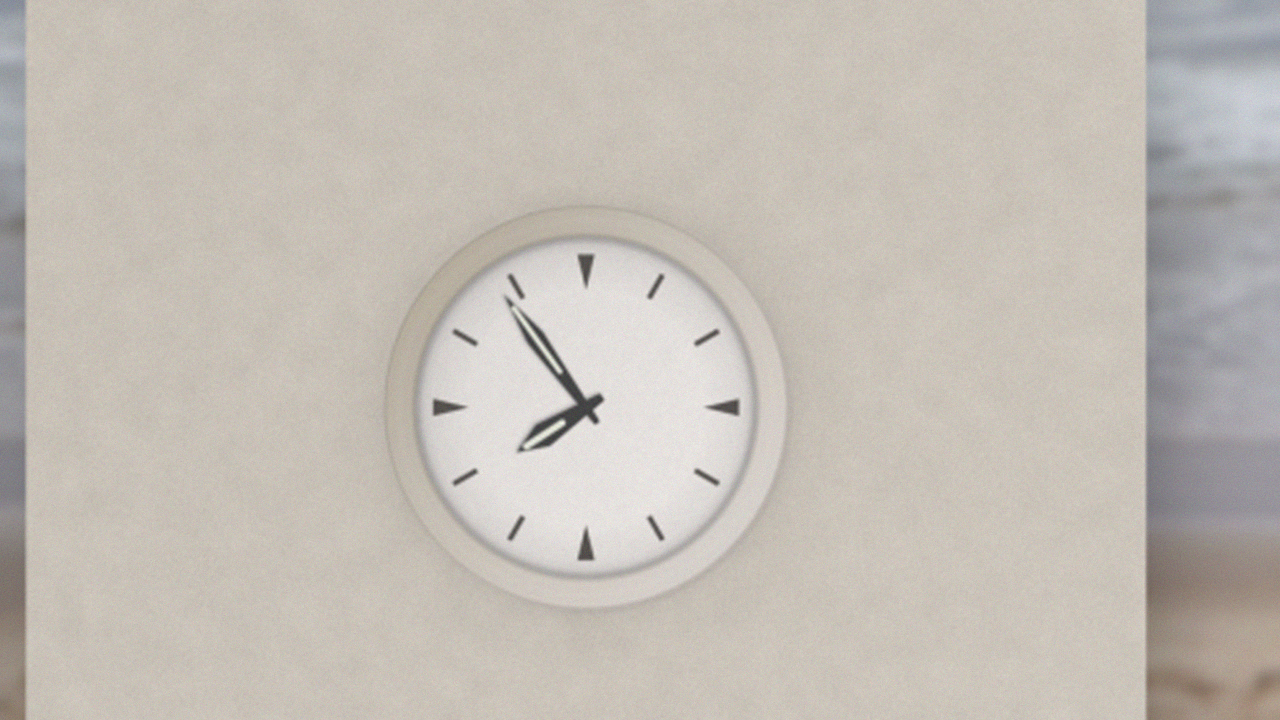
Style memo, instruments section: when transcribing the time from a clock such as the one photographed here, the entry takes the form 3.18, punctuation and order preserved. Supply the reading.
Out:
7.54
